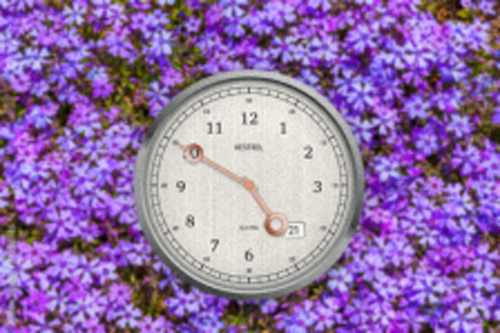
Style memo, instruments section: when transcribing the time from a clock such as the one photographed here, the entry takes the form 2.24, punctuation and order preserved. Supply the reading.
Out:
4.50
